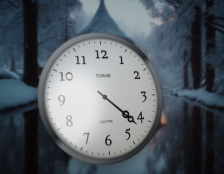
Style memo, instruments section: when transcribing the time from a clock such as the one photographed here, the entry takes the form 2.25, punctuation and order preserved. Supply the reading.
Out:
4.22
